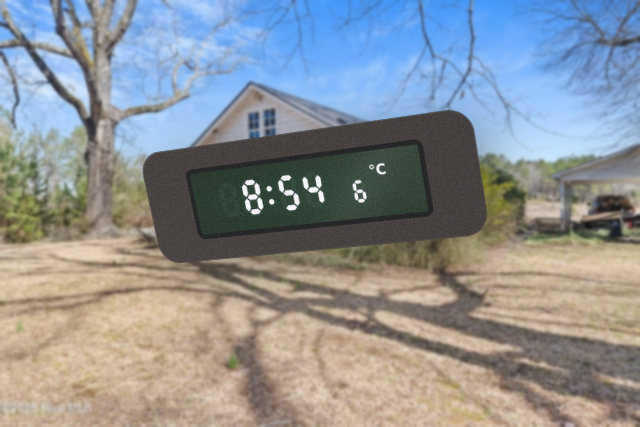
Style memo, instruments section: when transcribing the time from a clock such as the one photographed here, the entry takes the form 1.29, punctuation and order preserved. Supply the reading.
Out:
8.54
